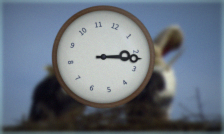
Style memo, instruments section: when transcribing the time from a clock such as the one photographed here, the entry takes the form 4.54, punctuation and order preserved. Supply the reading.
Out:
2.12
